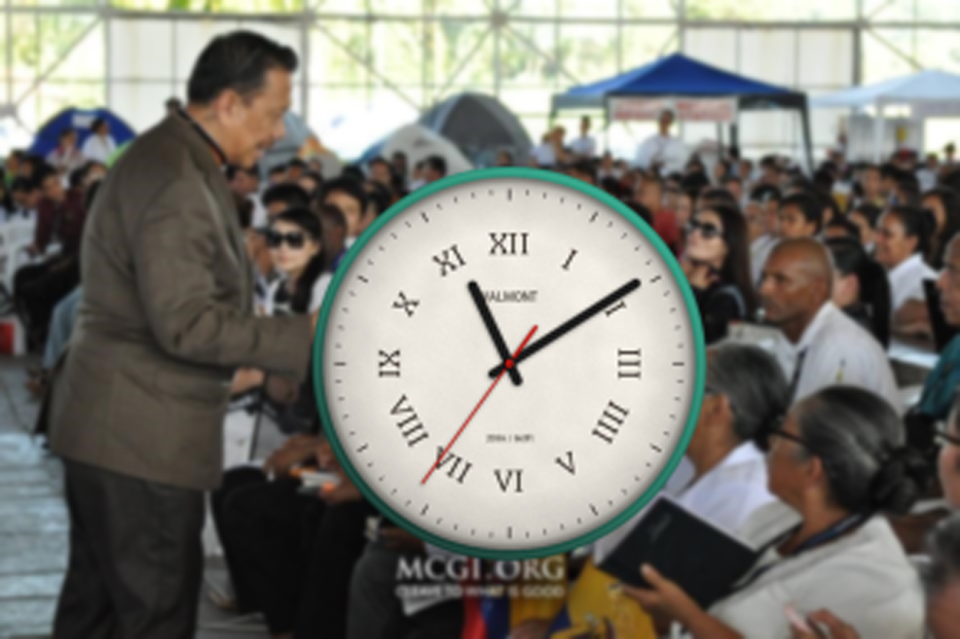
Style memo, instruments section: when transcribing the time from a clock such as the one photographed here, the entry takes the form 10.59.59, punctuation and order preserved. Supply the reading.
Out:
11.09.36
